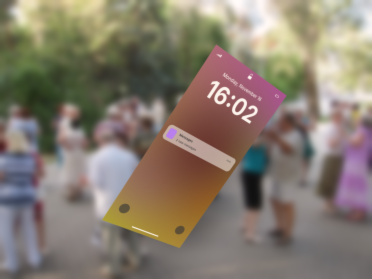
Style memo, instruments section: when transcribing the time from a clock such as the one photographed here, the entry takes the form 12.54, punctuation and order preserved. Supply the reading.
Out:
16.02
